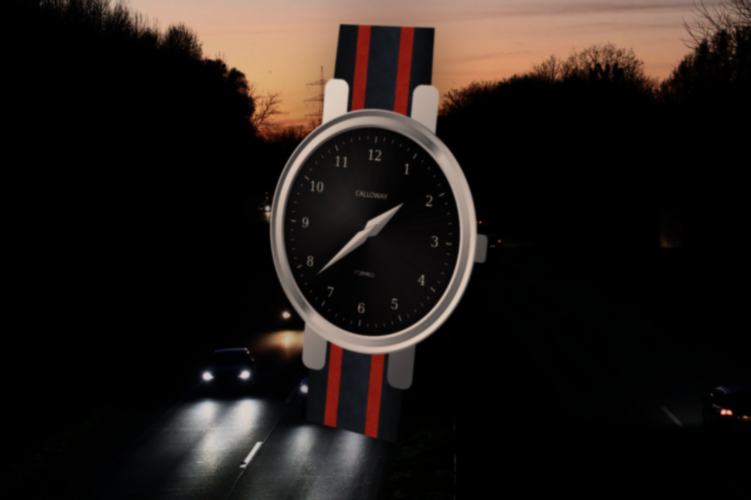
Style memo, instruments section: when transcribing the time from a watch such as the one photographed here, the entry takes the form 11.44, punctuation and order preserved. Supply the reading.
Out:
1.38
